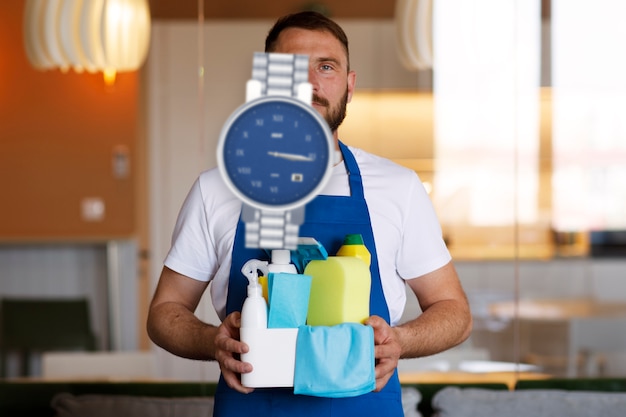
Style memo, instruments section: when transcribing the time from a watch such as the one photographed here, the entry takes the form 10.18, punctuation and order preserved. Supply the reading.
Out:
3.16
